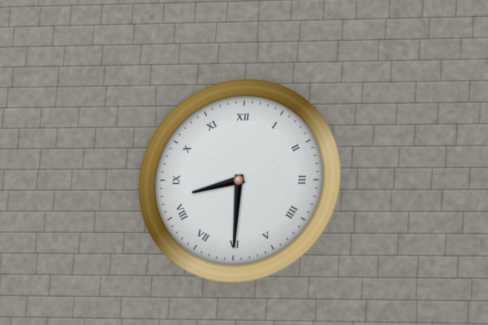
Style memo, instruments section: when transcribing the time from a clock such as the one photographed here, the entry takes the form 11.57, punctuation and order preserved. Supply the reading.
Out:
8.30
